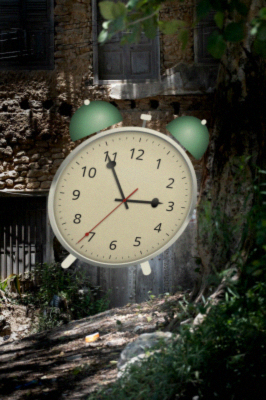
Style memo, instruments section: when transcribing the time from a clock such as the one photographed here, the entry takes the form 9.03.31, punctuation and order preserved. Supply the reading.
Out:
2.54.36
